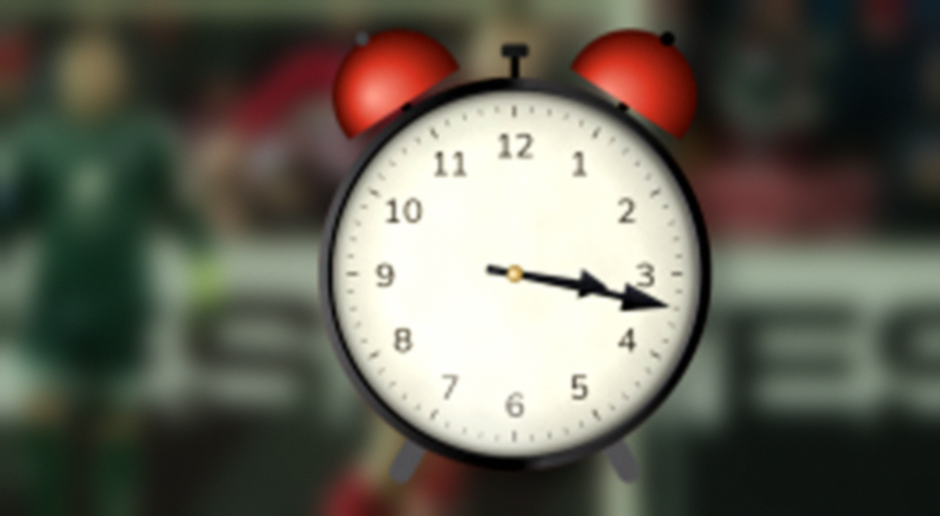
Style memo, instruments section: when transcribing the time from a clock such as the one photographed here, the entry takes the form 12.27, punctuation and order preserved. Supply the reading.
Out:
3.17
